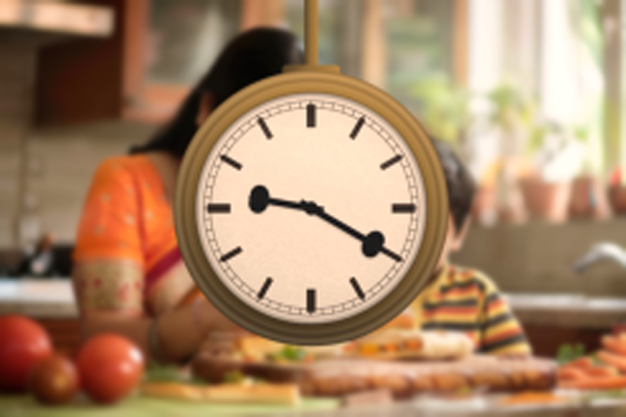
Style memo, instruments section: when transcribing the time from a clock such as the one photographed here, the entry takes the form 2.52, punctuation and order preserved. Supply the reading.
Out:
9.20
